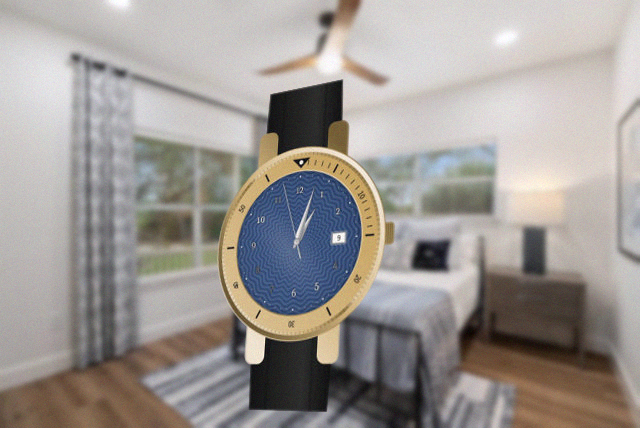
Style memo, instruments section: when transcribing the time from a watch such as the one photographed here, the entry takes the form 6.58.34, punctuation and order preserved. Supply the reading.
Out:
1.02.57
